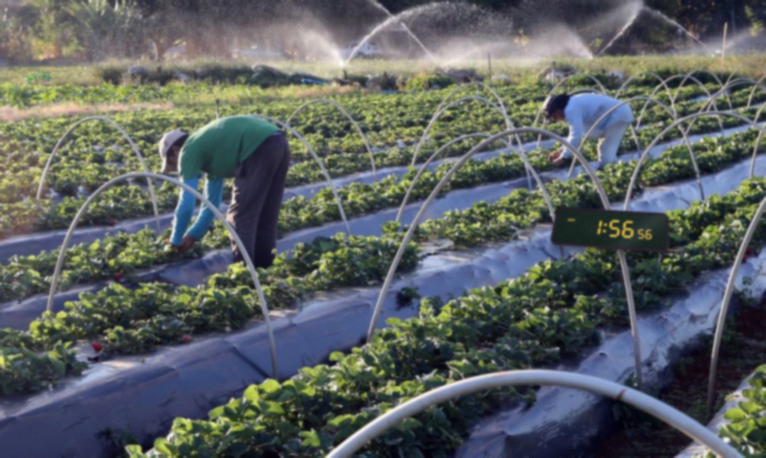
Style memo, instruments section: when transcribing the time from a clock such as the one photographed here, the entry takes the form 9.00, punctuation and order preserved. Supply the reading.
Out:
1.56
